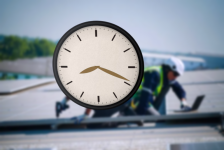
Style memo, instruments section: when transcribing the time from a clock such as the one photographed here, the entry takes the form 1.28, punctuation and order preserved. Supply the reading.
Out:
8.19
